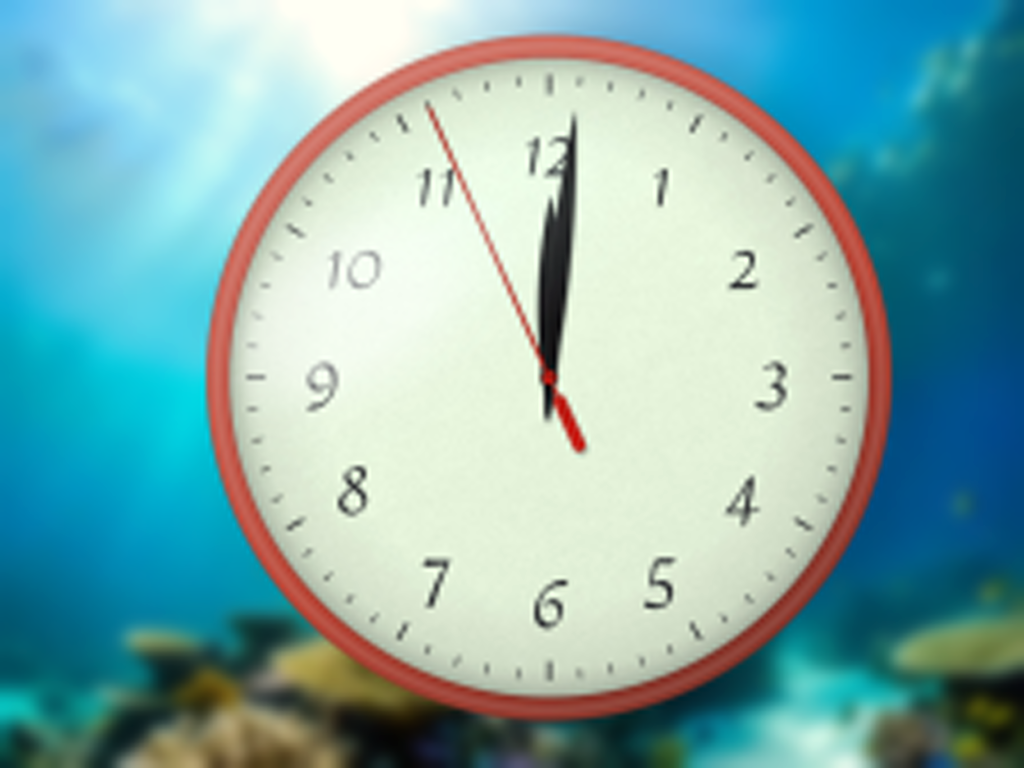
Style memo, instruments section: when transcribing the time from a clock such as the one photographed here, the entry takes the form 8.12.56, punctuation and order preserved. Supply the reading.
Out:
12.00.56
